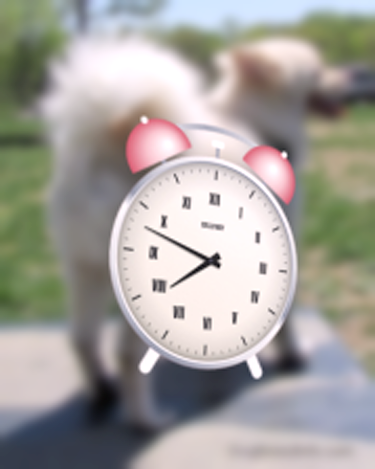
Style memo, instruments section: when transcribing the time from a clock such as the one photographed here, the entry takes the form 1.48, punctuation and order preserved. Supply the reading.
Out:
7.48
